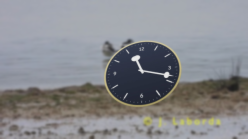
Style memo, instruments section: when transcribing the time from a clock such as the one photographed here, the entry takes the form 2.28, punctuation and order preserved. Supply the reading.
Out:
11.18
